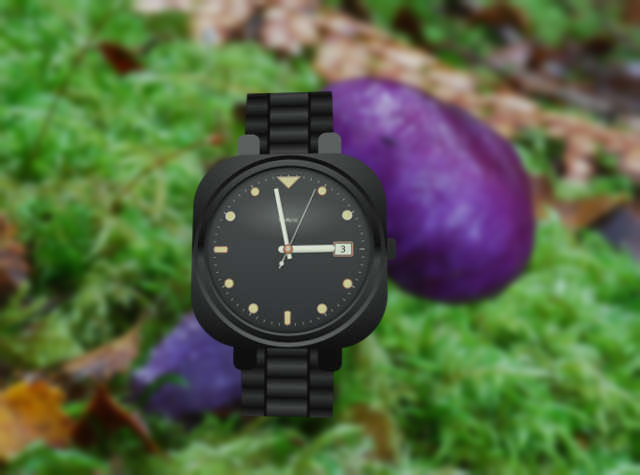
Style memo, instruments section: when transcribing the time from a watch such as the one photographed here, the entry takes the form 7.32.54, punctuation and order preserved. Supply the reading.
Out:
2.58.04
